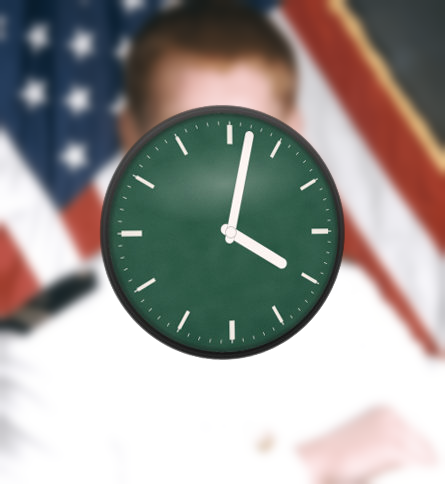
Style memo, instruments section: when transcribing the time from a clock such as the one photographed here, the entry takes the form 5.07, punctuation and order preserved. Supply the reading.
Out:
4.02
